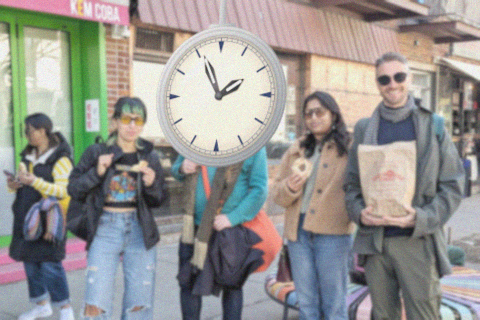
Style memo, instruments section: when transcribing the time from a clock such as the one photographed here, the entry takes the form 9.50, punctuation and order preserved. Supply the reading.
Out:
1.56
